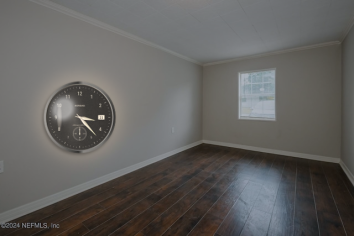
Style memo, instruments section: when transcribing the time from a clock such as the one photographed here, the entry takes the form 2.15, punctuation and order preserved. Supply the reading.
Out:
3.23
